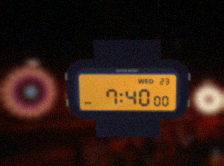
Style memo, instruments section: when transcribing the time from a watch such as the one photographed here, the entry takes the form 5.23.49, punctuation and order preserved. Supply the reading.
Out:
7.40.00
